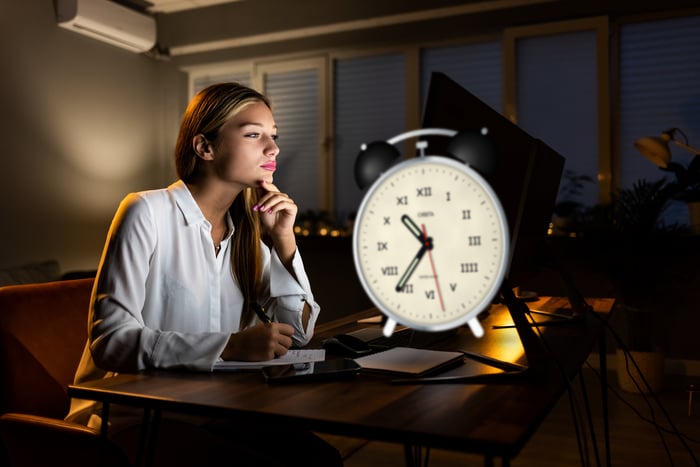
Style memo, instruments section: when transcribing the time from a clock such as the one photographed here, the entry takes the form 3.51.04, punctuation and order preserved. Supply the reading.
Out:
10.36.28
